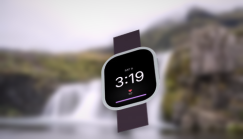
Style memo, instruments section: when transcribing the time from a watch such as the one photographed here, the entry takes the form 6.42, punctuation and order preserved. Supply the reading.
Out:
3.19
